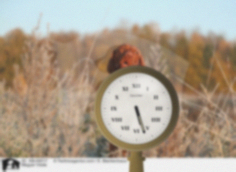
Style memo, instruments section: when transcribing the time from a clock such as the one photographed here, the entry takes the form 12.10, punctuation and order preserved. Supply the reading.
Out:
5.27
